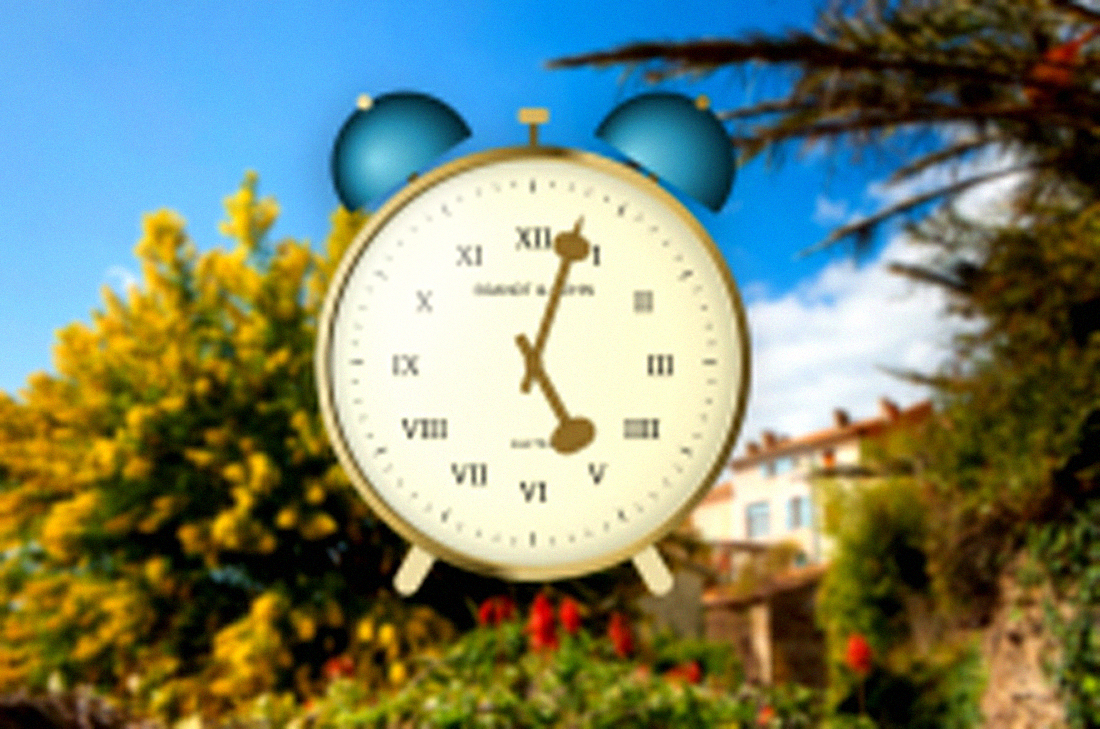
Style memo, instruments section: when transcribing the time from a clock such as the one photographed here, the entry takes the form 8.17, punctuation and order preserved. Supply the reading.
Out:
5.03
